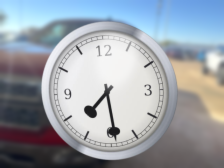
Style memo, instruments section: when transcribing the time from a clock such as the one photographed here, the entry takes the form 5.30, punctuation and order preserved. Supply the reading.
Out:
7.29
